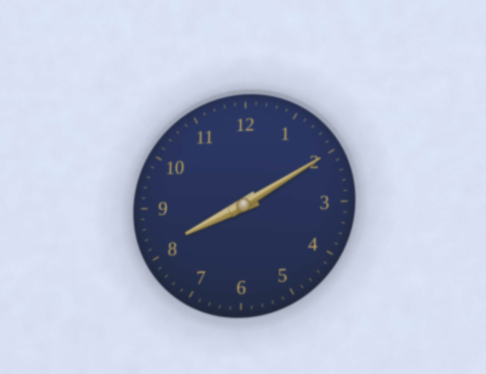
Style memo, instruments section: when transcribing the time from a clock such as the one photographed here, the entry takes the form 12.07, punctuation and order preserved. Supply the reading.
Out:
8.10
